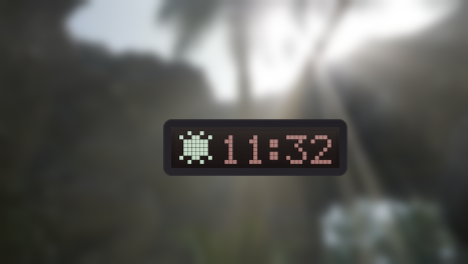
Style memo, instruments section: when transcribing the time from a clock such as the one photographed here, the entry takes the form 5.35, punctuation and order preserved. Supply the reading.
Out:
11.32
